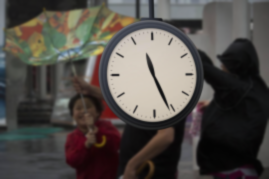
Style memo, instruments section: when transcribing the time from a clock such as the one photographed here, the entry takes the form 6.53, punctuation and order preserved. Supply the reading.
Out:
11.26
